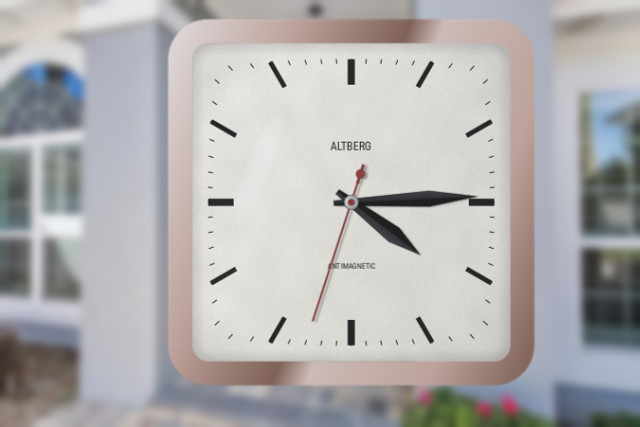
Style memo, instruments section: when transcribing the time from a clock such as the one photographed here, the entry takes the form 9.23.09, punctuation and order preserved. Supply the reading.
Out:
4.14.33
